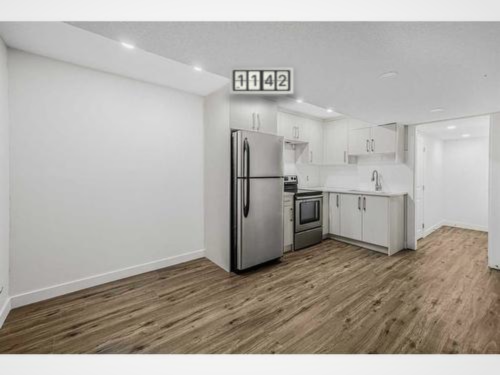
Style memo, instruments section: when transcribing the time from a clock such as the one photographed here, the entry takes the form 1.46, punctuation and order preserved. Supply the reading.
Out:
11.42
